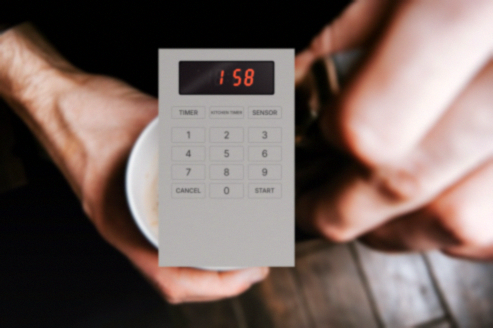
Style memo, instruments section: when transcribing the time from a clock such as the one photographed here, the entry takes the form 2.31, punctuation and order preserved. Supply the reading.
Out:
1.58
